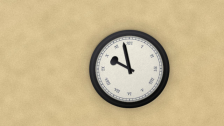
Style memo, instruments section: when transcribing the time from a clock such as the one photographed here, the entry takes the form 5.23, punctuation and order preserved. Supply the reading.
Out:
9.58
